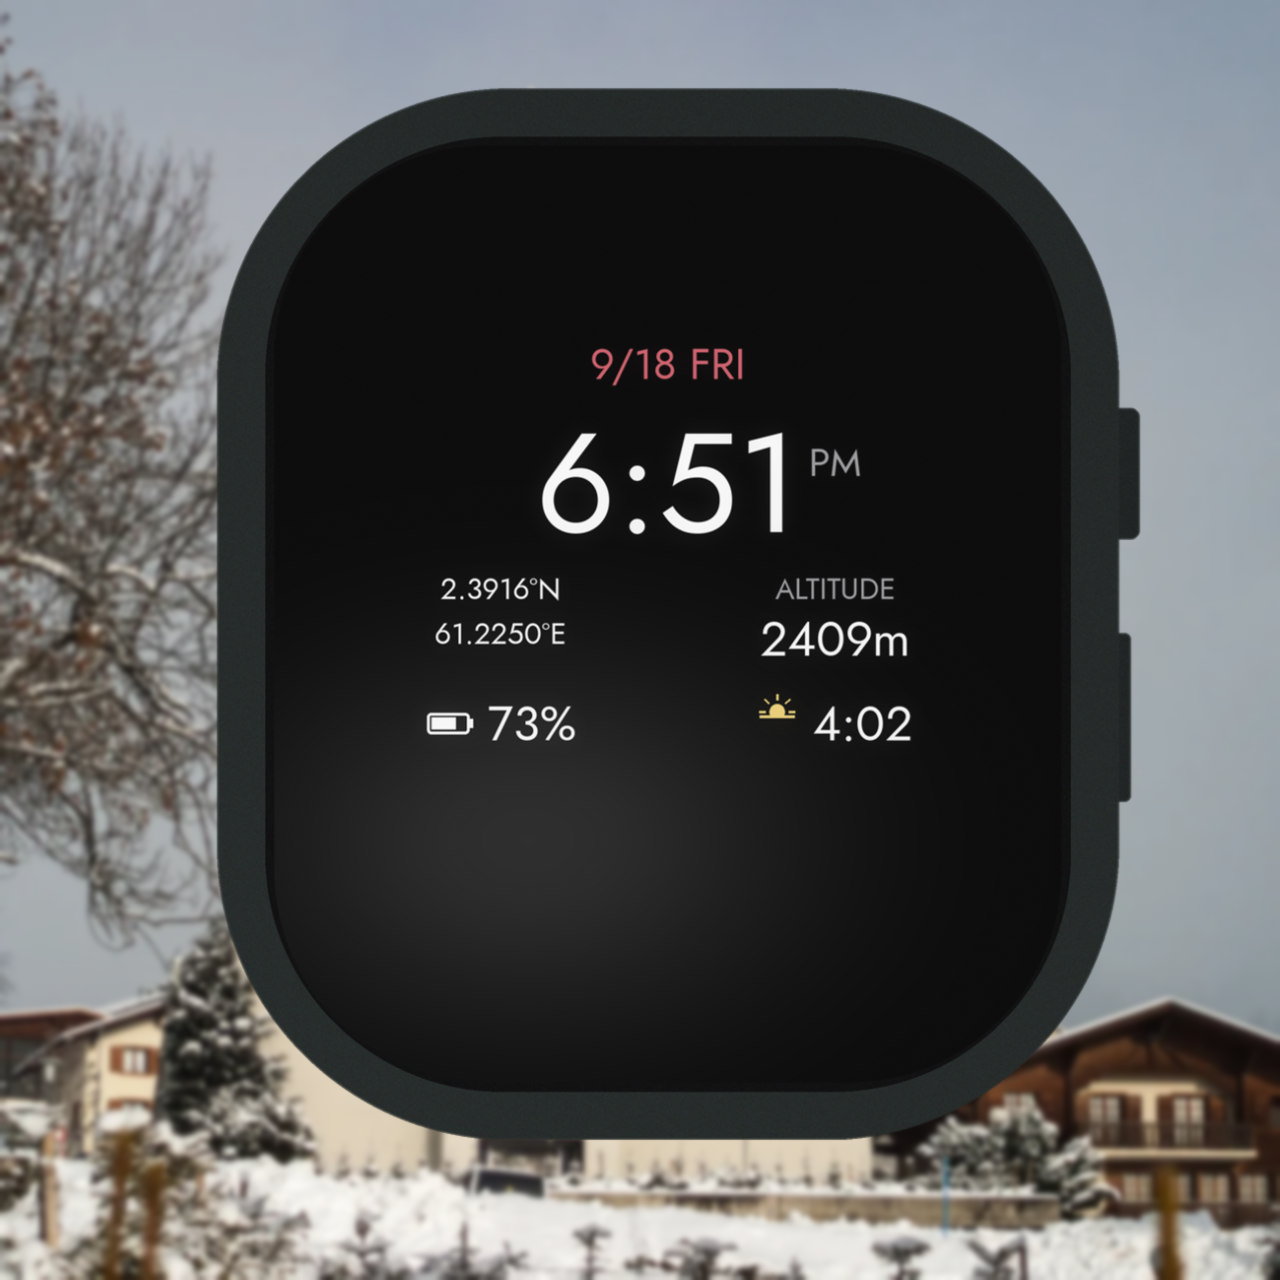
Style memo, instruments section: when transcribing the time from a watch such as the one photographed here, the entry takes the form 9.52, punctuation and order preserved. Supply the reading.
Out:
6.51
